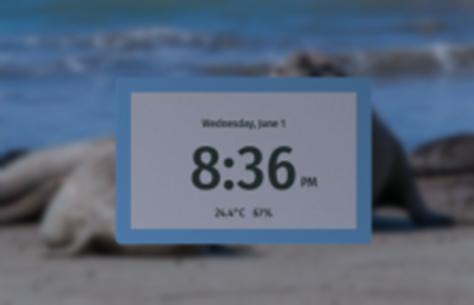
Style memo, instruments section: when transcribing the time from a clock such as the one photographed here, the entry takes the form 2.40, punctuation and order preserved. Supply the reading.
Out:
8.36
